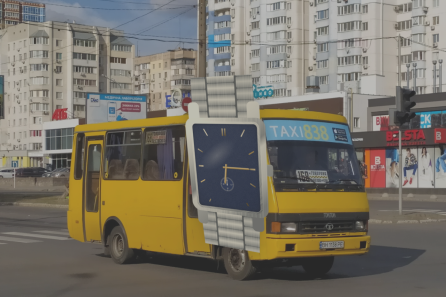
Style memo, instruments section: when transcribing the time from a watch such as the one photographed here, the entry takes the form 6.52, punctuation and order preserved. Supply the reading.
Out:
6.15
